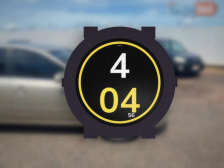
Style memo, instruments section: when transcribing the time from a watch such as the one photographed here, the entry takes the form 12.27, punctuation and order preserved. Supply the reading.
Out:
4.04
